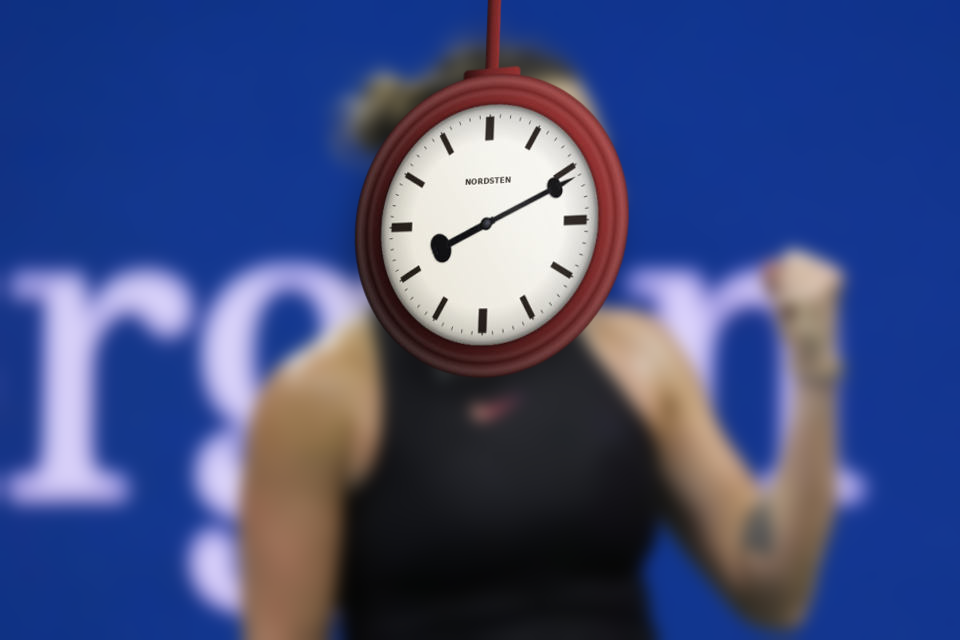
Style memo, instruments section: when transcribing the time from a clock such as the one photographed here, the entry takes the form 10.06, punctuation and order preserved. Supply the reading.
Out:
8.11
